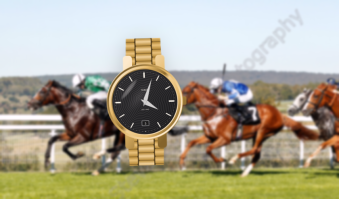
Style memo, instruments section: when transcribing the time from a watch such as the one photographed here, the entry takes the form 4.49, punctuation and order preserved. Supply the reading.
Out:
4.03
